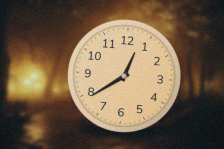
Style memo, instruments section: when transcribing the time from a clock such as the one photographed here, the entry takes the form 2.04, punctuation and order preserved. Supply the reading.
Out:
12.39
